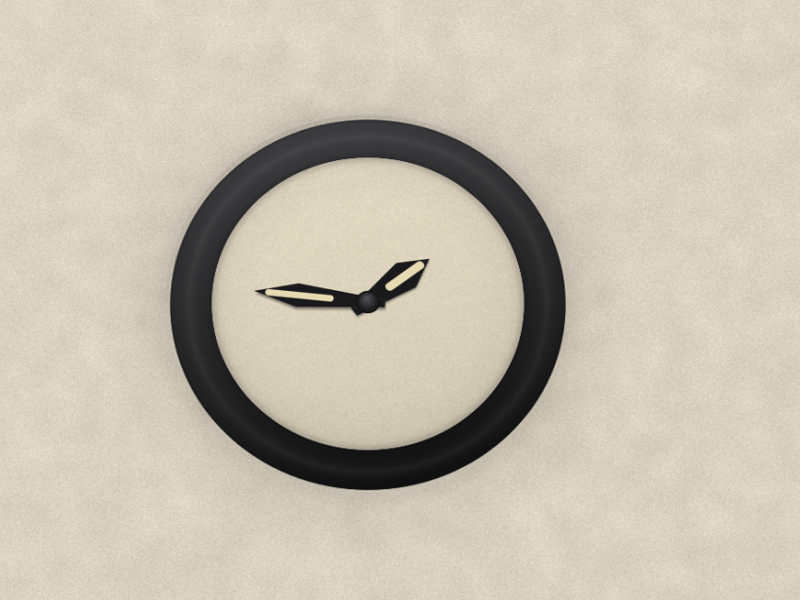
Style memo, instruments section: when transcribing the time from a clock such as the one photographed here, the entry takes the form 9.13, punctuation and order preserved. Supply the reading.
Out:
1.46
